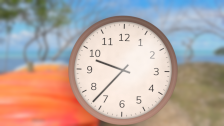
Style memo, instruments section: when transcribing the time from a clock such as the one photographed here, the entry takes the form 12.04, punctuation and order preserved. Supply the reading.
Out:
9.37
